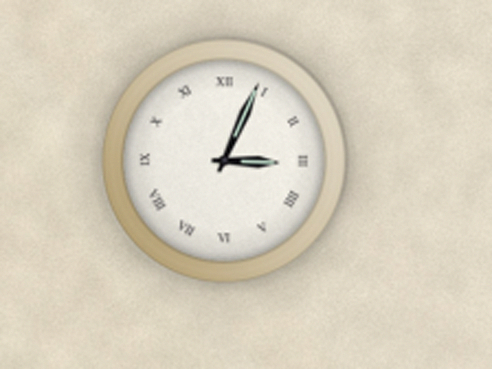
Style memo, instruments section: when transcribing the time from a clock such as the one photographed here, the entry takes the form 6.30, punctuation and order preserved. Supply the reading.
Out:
3.04
